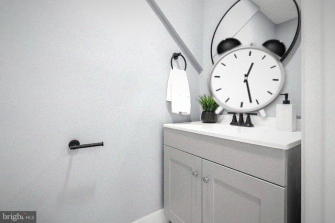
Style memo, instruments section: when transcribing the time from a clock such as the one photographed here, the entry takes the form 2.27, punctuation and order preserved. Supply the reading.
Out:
12.27
